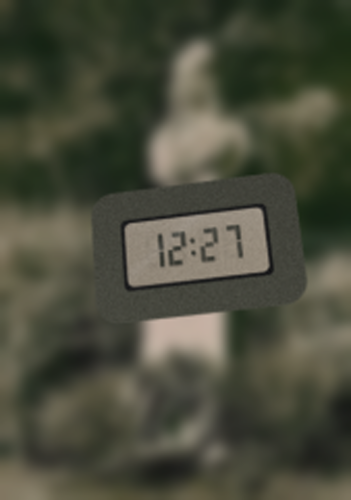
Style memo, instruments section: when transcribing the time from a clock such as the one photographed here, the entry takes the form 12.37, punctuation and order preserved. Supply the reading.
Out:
12.27
